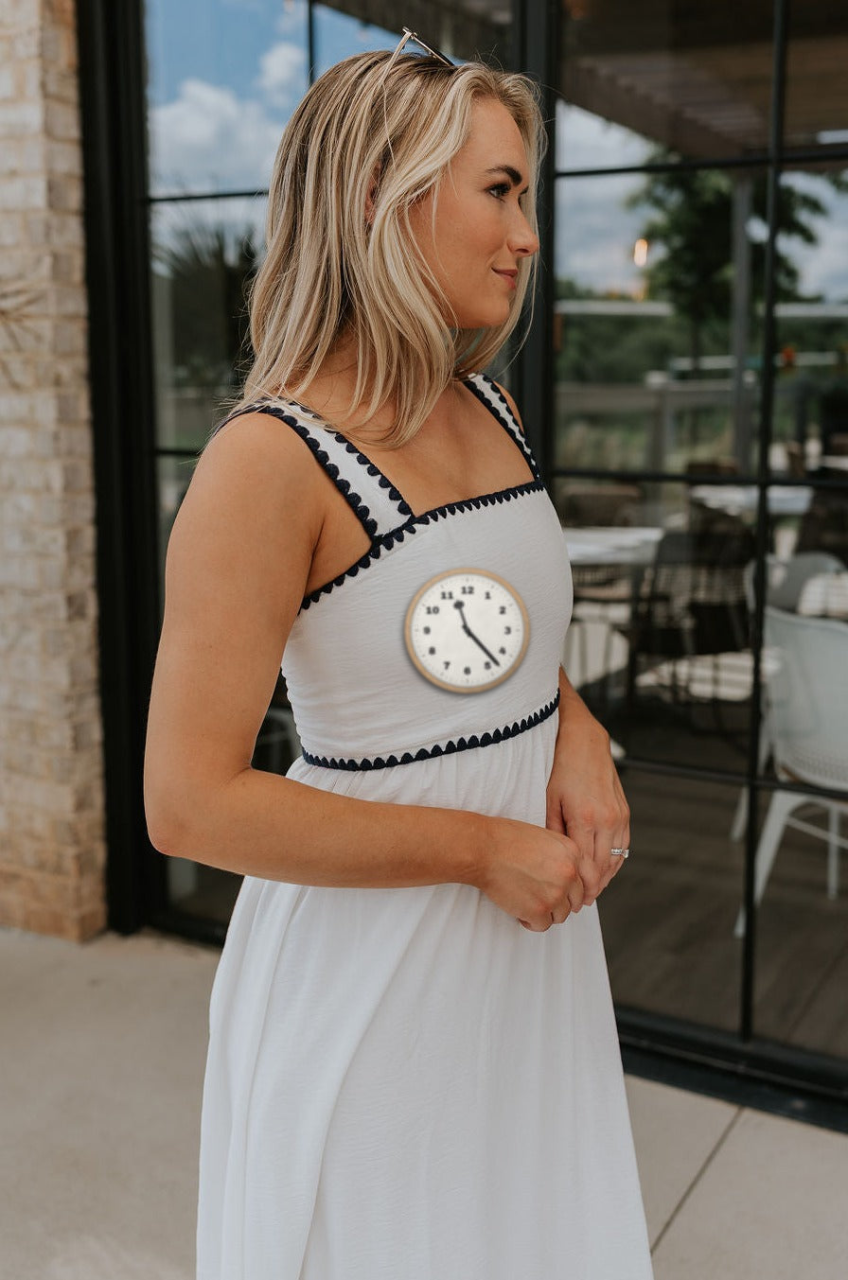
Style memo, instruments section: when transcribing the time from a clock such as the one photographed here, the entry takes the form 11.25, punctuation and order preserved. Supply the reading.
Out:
11.23
